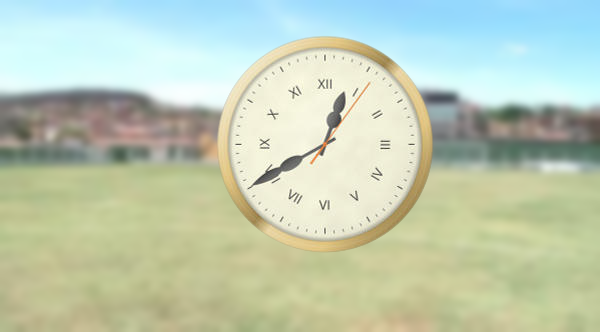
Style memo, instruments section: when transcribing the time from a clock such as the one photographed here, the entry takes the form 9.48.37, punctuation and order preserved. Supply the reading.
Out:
12.40.06
